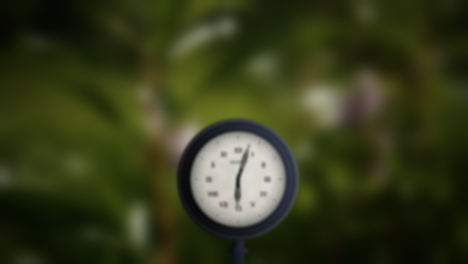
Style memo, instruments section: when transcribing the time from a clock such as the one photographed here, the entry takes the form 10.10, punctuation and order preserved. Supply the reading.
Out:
6.03
